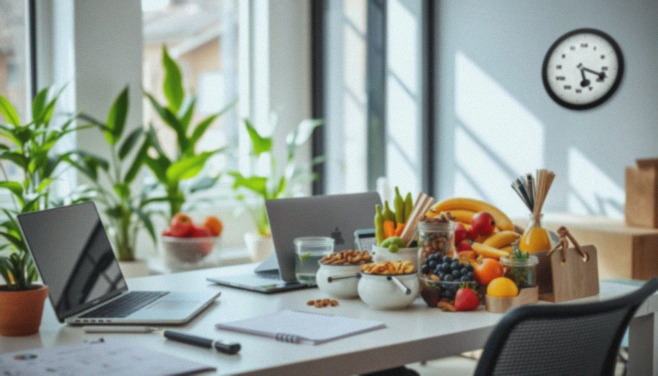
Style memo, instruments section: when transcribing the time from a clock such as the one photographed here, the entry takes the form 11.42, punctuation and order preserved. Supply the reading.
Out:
5.18
